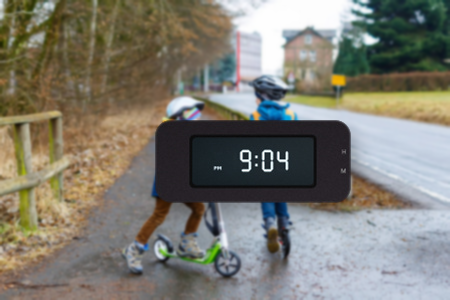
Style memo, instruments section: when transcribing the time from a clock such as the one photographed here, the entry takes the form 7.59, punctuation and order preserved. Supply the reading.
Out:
9.04
